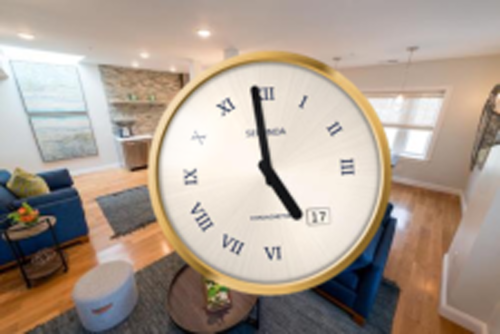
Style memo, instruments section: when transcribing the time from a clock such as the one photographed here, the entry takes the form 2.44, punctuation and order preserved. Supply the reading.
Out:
4.59
